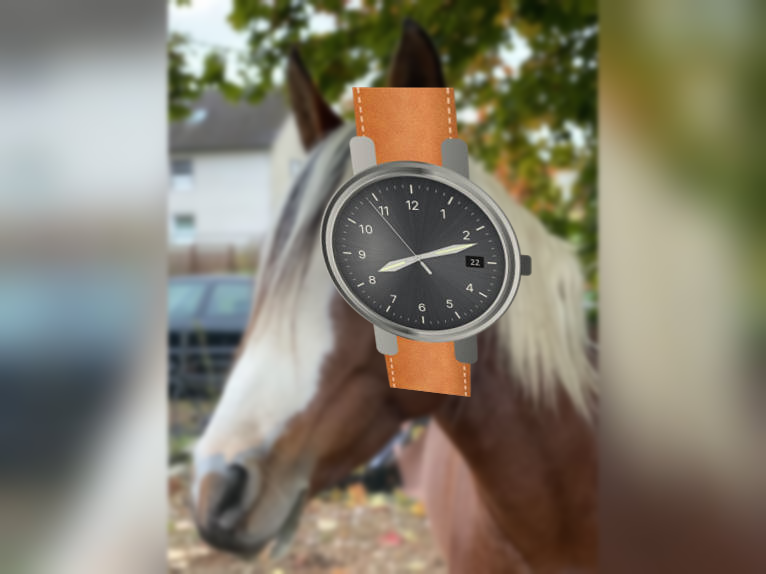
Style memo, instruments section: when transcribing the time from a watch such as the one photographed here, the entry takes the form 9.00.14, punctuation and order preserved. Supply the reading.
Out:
8.11.54
